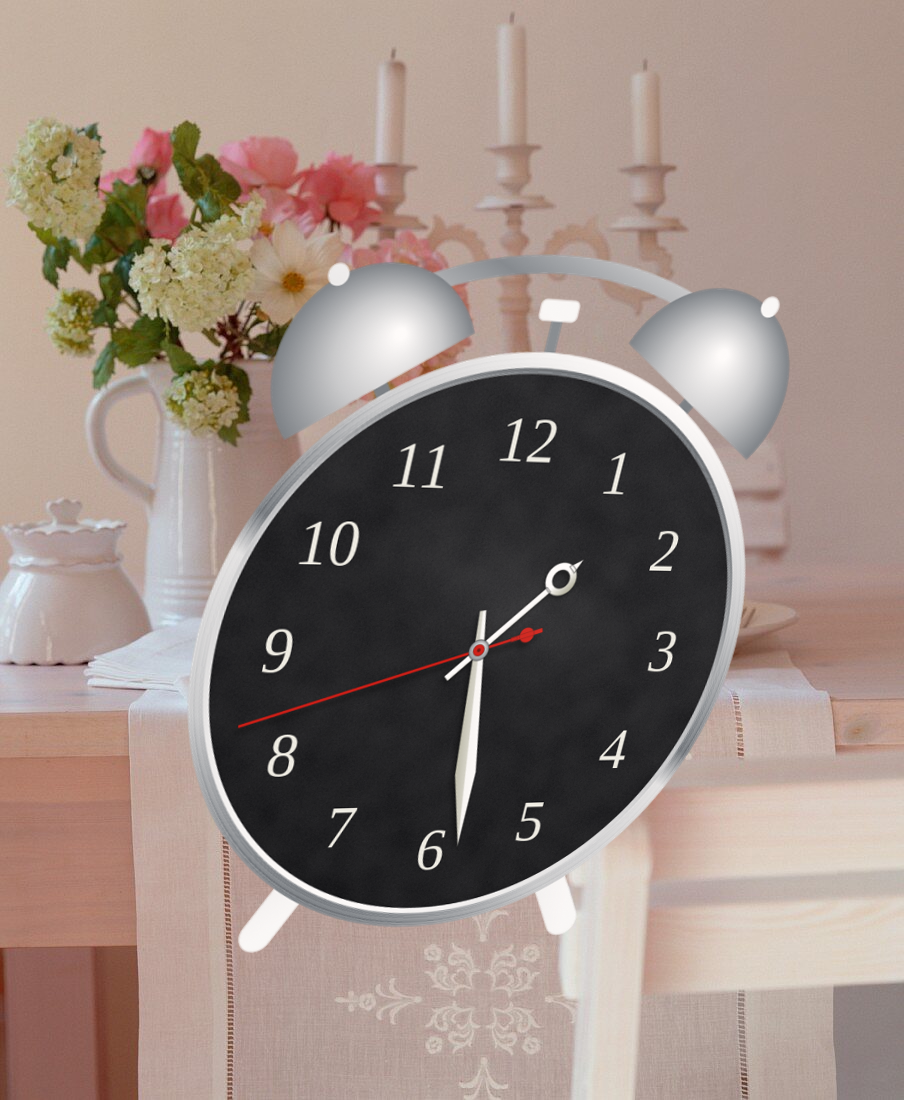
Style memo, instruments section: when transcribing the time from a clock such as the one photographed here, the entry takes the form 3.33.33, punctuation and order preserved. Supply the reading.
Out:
1.28.42
